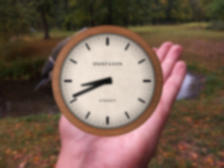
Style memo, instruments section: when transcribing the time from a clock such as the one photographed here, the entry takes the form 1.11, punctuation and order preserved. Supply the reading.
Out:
8.41
